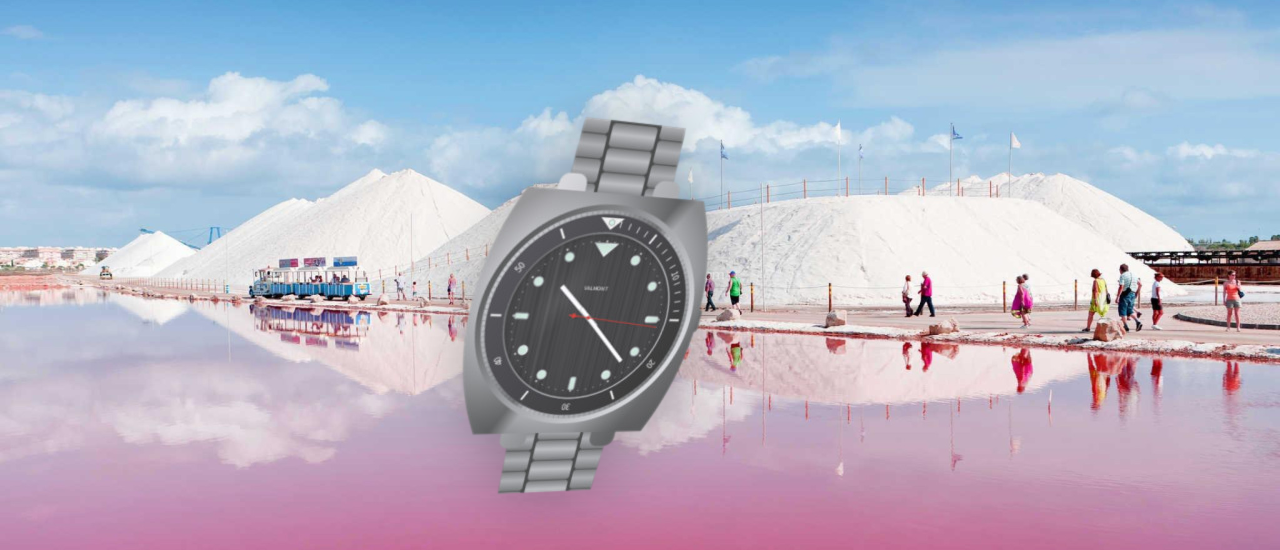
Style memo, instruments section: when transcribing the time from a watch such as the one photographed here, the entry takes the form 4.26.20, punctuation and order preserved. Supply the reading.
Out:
10.22.16
